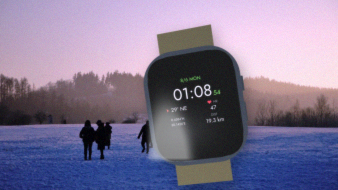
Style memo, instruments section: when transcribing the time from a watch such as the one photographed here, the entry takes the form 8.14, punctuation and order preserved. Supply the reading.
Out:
1.08
